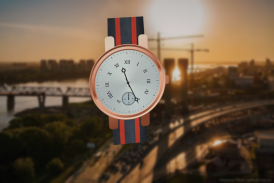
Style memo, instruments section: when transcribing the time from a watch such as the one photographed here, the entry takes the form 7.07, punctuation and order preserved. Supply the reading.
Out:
11.26
